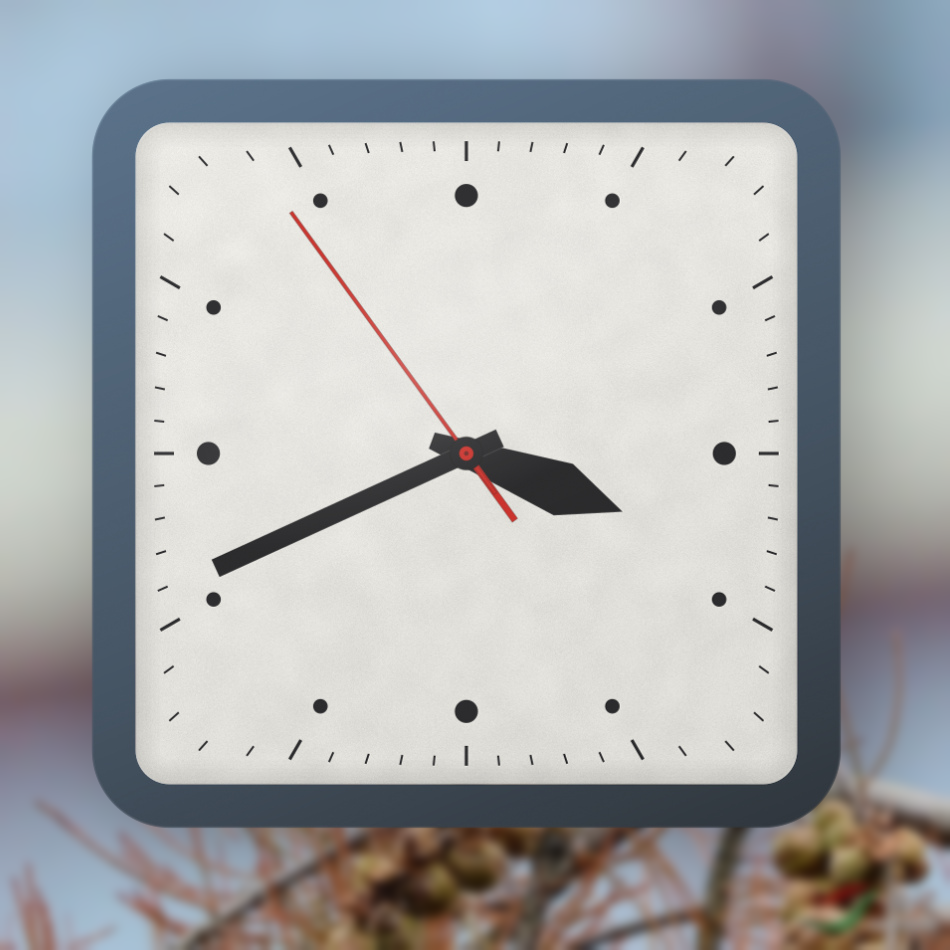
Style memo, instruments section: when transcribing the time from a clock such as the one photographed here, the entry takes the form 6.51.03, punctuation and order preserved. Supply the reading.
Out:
3.40.54
